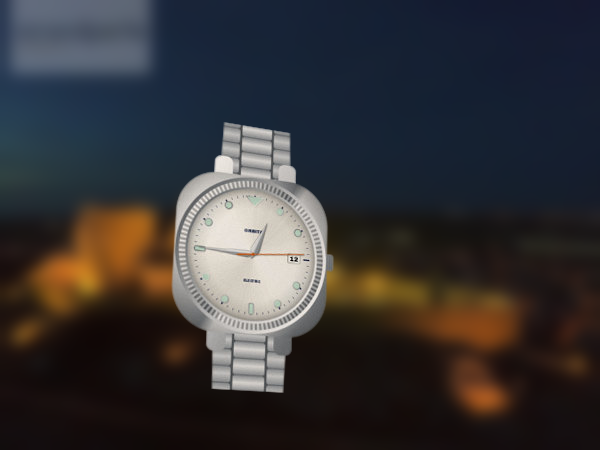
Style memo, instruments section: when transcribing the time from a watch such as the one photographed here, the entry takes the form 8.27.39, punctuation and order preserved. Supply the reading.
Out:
12.45.14
